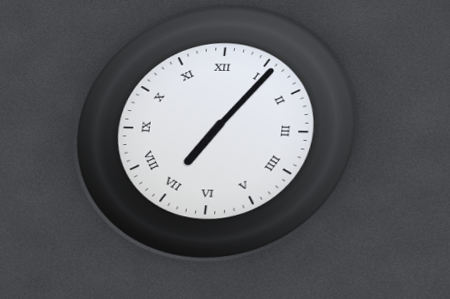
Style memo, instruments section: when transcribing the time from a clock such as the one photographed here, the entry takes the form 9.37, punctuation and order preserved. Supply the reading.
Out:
7.06
